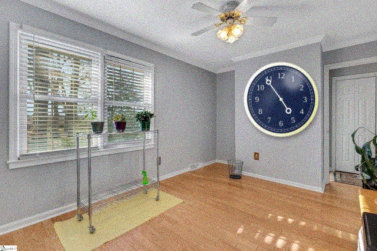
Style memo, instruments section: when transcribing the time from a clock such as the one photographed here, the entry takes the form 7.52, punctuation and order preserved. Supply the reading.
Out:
4.54
